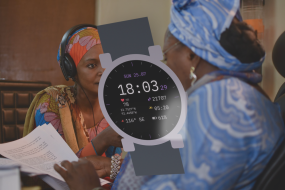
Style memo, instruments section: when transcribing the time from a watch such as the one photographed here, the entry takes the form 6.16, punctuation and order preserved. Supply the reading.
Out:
18.03
